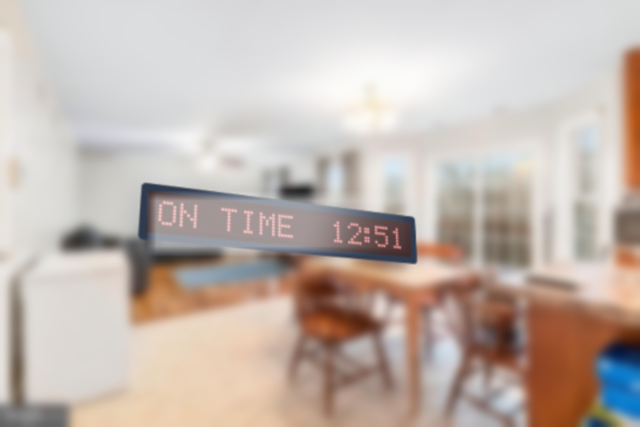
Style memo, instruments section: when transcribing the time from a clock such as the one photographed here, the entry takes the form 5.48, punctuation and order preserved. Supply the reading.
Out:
12.51
